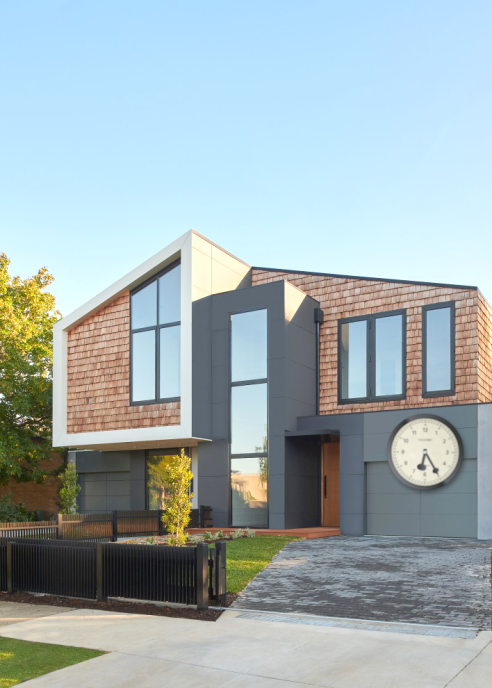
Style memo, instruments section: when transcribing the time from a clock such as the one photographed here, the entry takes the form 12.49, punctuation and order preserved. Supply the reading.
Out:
6.25
